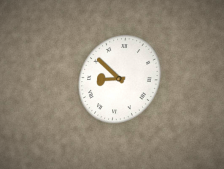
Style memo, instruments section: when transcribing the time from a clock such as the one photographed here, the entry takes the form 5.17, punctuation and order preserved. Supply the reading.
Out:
8.51
